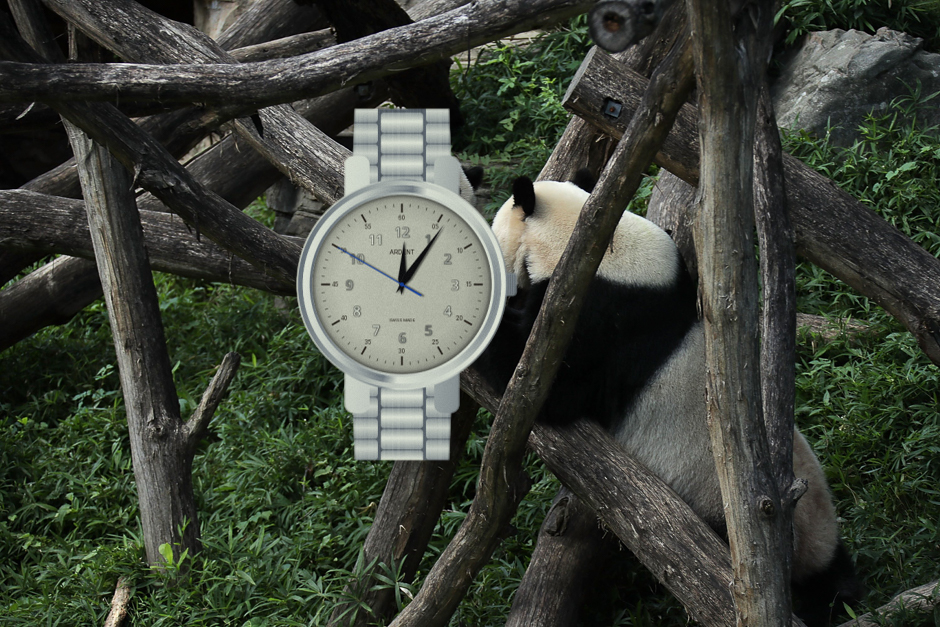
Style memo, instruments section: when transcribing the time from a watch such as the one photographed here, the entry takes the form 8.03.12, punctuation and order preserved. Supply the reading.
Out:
12.05.50
